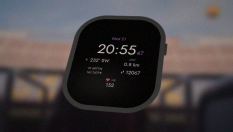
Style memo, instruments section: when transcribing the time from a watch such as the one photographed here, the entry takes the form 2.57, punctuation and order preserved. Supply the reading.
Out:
20.55
